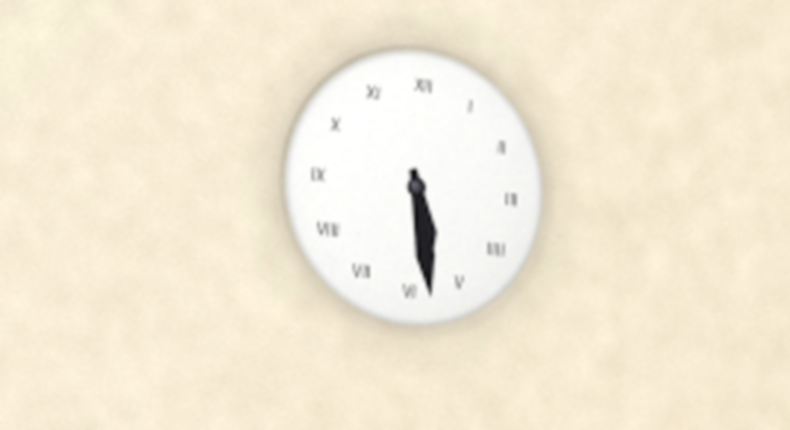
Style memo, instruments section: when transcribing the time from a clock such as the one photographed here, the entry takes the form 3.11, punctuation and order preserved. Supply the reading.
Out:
5.28
